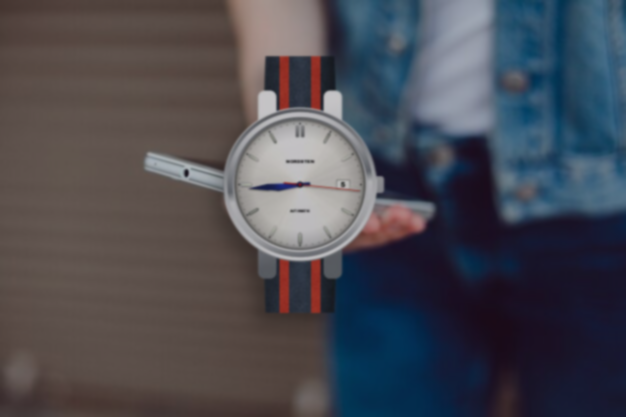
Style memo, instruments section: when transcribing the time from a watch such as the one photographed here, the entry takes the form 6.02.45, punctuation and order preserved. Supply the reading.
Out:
8.44.16
